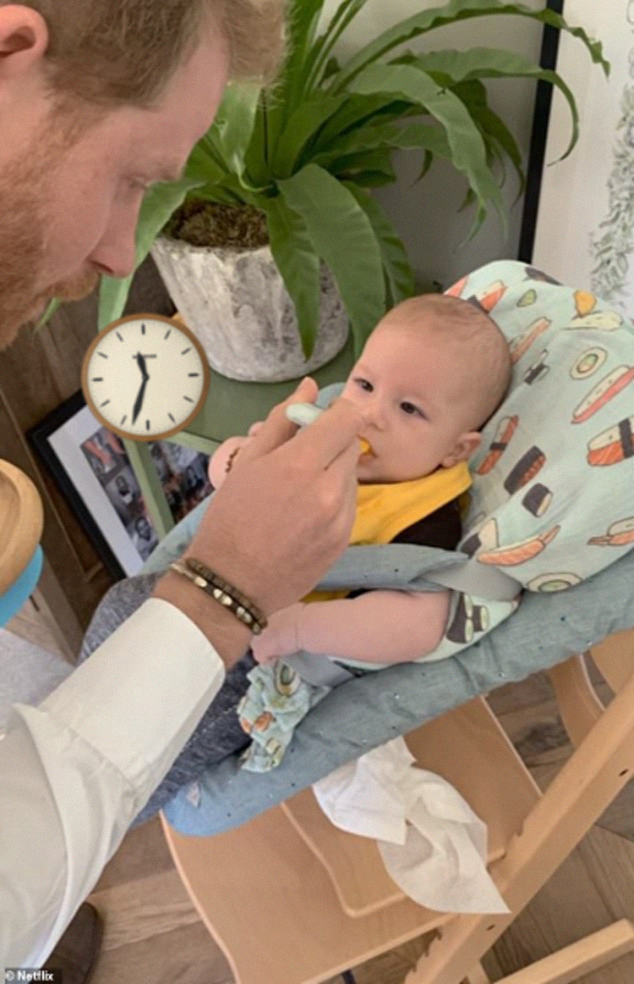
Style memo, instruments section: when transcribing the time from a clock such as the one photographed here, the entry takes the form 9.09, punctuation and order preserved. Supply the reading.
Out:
11.33
